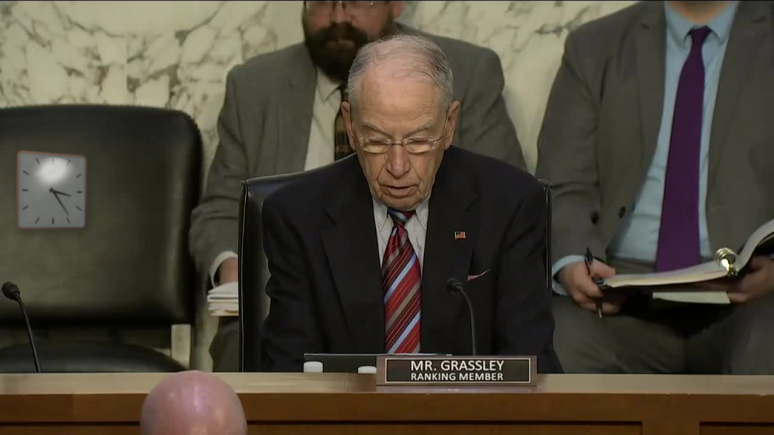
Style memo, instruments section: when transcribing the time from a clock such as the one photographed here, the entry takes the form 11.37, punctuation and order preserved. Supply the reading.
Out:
3.24
